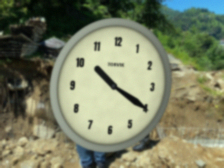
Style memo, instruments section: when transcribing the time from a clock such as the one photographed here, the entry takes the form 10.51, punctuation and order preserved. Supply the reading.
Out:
10.20
